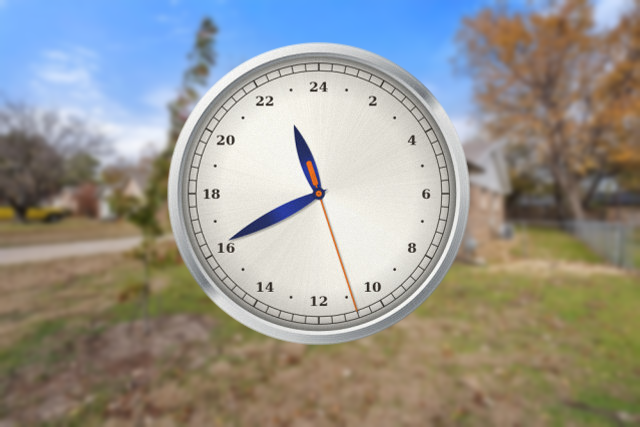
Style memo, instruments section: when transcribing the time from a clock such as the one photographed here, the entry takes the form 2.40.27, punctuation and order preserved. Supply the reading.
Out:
22.40.27
